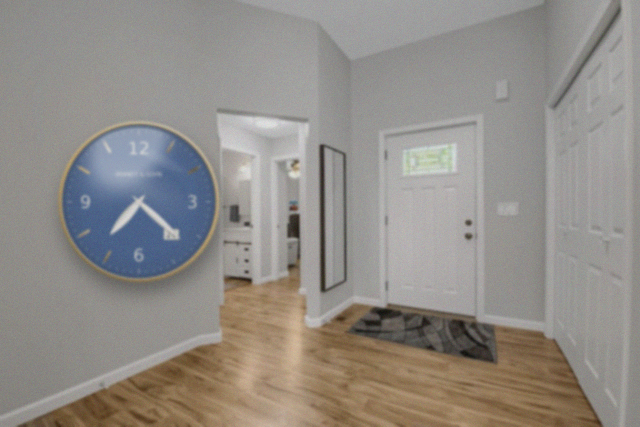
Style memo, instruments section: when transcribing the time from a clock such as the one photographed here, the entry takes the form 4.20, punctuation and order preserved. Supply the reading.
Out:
7.22
